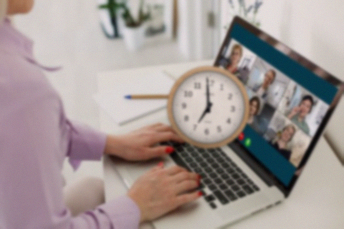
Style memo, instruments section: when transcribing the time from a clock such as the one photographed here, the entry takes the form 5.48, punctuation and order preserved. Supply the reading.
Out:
6.59
